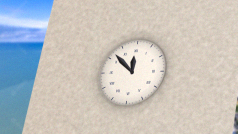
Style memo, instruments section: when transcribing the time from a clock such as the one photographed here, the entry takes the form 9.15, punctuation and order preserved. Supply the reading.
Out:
11.52
